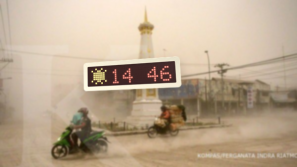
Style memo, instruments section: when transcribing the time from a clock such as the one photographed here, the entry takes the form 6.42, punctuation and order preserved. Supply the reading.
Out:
14.46
